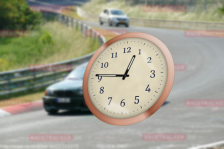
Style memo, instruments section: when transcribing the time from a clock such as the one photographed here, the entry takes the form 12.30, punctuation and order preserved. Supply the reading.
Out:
12.46
